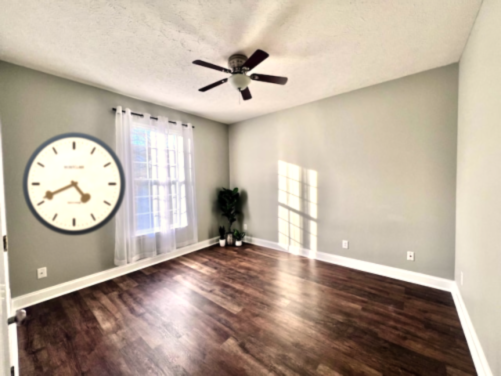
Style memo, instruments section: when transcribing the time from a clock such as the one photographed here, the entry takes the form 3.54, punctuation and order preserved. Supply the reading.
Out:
4.41
